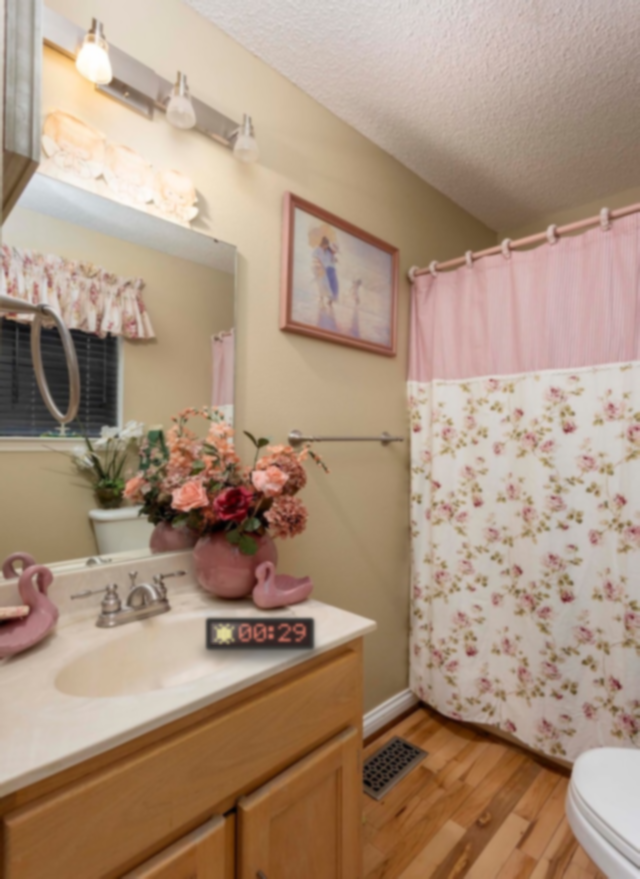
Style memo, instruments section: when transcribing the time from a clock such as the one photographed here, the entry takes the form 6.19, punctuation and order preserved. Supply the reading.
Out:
0.29
